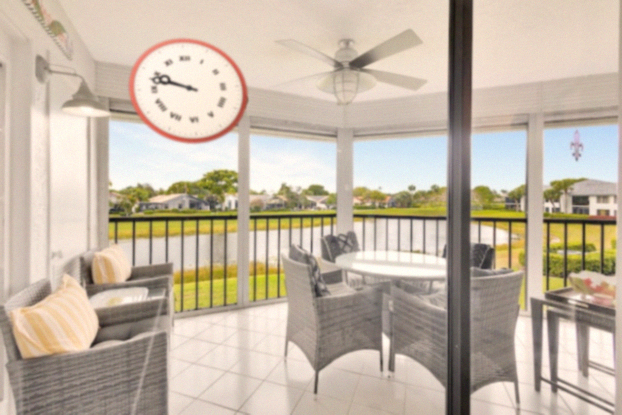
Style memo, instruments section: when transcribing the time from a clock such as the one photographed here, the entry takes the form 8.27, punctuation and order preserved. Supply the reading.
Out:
9.48
